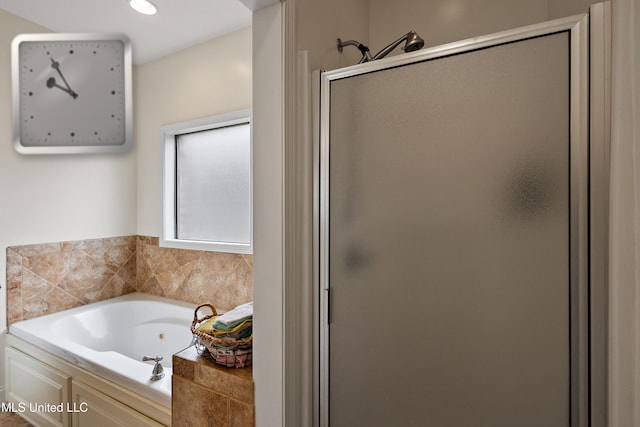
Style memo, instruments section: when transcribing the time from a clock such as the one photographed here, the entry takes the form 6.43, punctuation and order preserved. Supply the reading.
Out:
9.55
